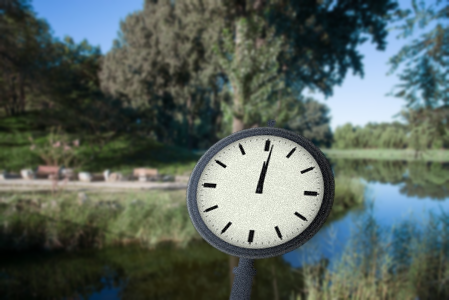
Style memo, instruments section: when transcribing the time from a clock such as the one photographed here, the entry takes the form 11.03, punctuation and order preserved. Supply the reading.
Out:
12.01
